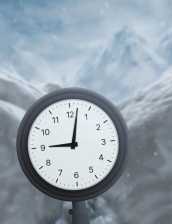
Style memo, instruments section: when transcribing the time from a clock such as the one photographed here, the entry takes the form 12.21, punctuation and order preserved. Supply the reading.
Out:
9.02
